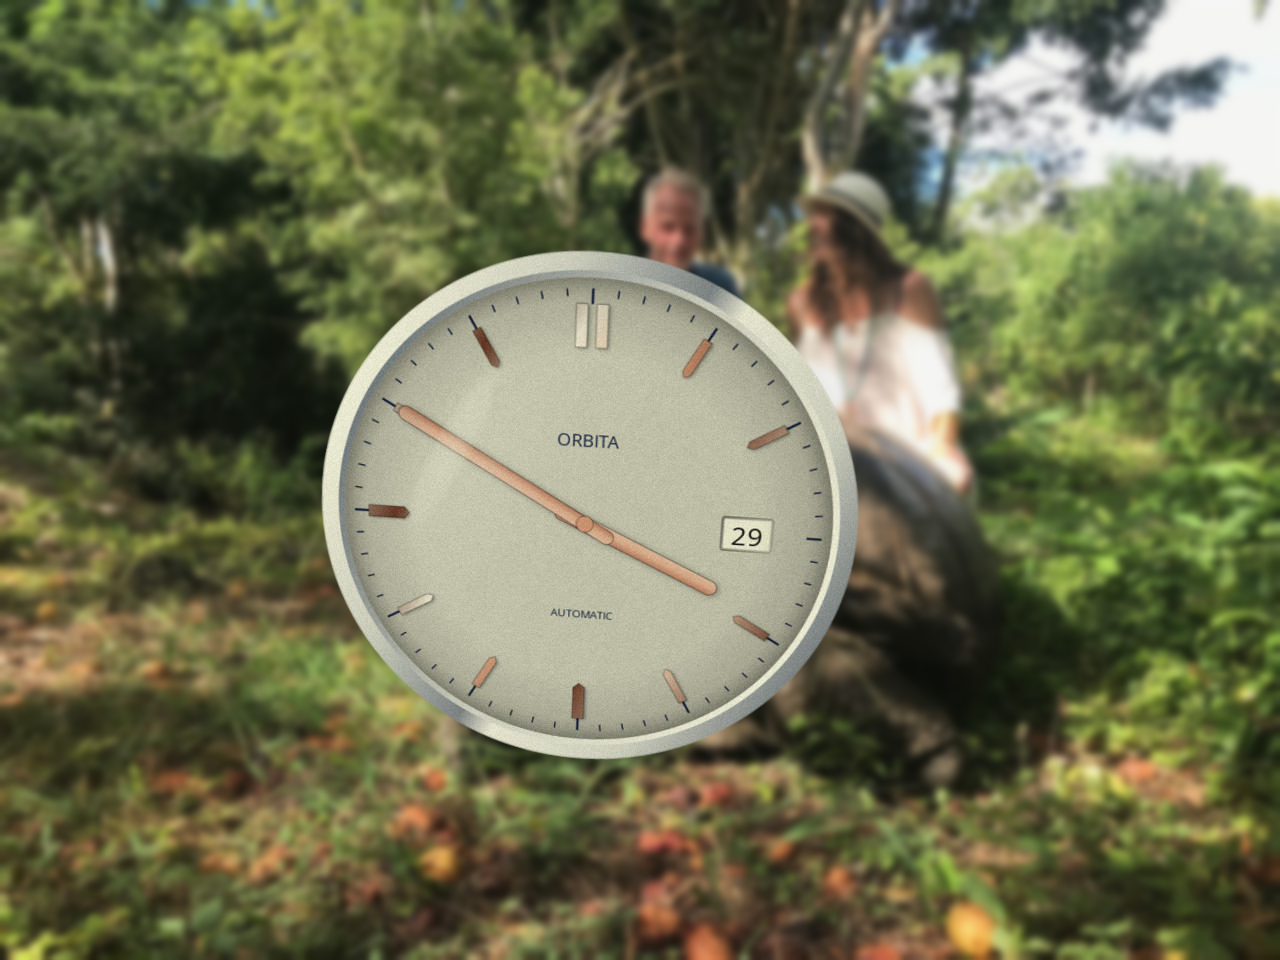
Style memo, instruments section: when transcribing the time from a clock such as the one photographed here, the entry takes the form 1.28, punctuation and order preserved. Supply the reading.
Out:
3.50
